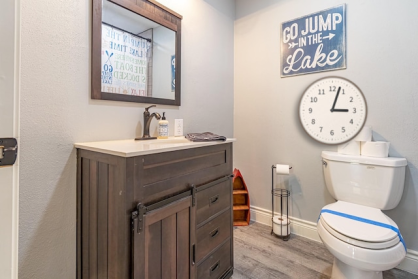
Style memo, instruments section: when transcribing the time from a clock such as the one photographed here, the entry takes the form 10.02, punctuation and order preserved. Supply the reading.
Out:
3.03
